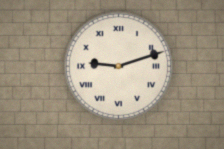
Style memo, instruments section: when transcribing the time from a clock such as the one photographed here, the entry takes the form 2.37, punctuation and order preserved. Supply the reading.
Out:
9.12
